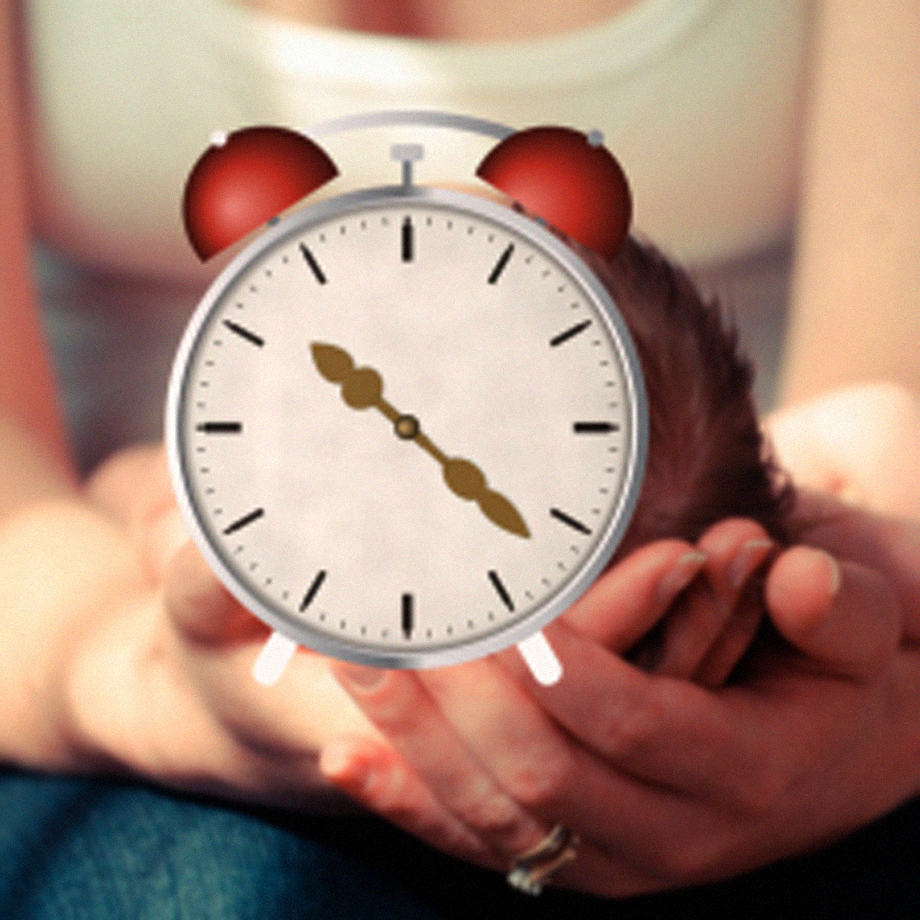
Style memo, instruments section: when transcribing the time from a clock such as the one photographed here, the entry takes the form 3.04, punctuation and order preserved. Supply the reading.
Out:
10.22
